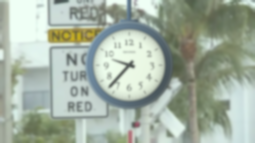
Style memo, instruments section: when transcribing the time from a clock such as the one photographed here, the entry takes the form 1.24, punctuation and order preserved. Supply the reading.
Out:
9.37
